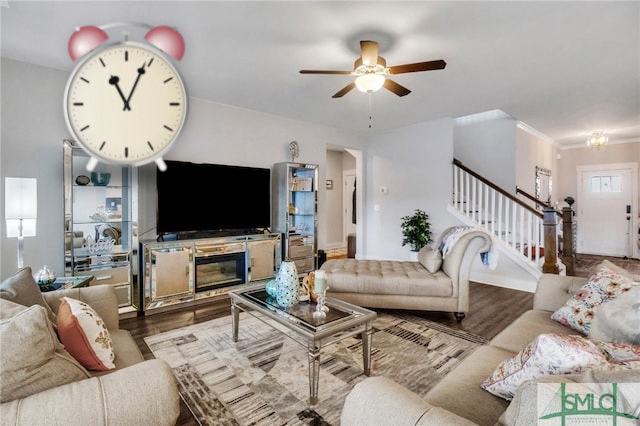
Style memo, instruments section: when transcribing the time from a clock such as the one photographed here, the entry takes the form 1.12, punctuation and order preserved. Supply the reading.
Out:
11.04
